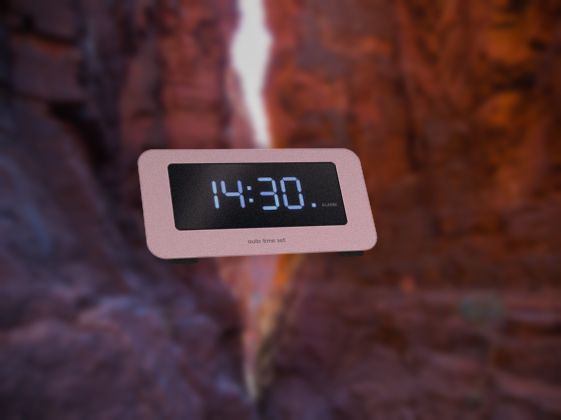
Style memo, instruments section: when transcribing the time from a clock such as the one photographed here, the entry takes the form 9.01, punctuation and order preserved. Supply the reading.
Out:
14.30
